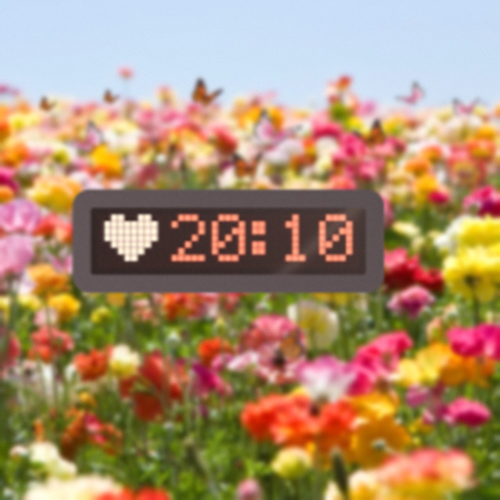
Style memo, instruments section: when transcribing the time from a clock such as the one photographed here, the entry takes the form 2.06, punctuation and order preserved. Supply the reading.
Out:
20.10
